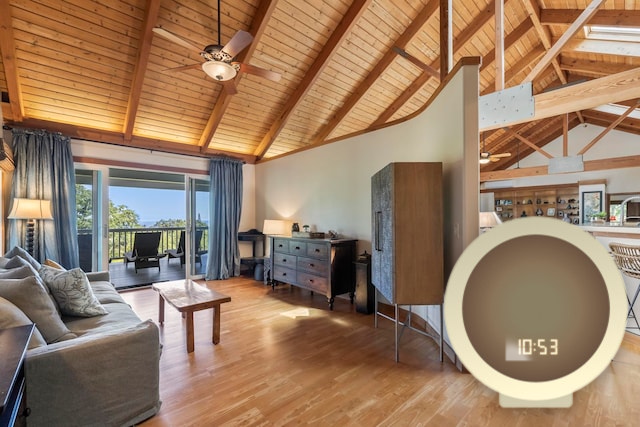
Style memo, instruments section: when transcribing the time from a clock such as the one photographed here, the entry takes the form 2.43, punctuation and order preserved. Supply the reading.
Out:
10.53
